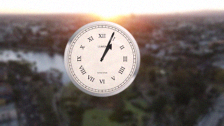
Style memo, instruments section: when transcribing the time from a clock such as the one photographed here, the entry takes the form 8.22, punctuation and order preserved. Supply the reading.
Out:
1.04
